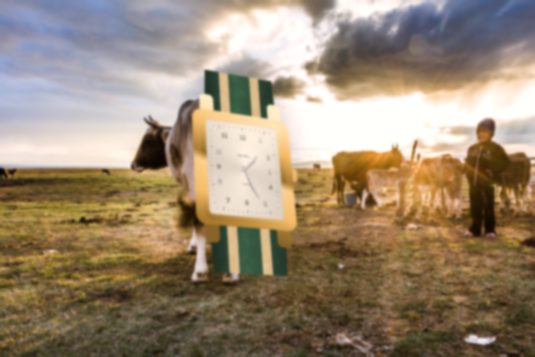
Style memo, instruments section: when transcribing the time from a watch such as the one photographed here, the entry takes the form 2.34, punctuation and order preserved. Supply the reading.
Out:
1.26
